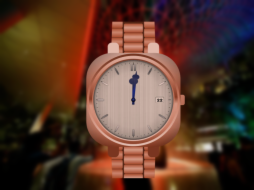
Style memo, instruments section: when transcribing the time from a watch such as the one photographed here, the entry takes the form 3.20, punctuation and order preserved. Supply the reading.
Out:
12.01
